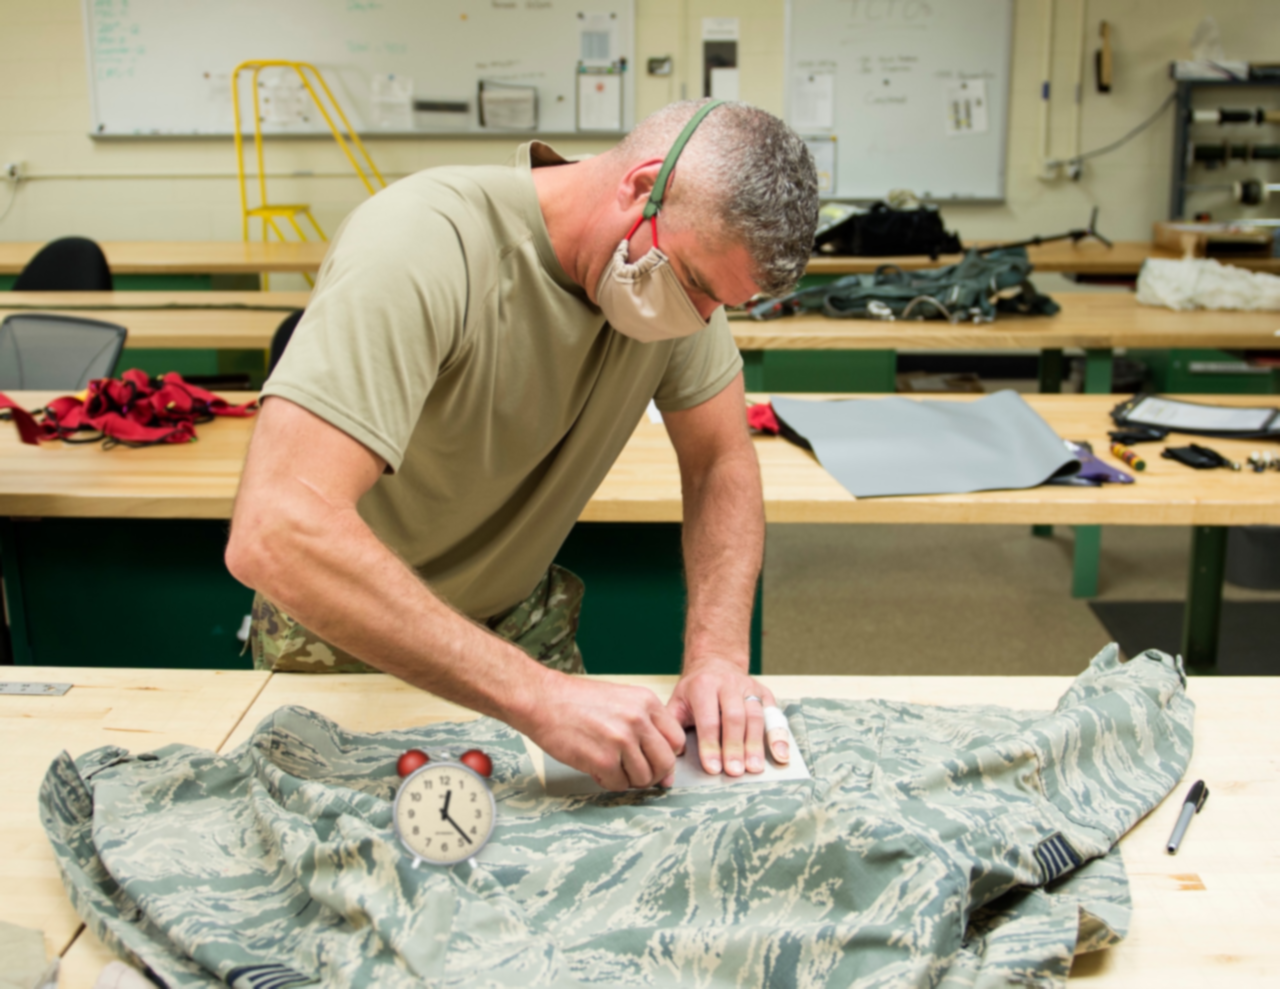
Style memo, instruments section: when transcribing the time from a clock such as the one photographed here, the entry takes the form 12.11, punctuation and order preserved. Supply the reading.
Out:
12.23
